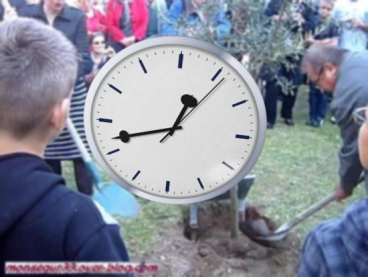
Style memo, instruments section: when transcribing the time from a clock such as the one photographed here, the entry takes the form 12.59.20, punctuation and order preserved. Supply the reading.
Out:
12.42.06
